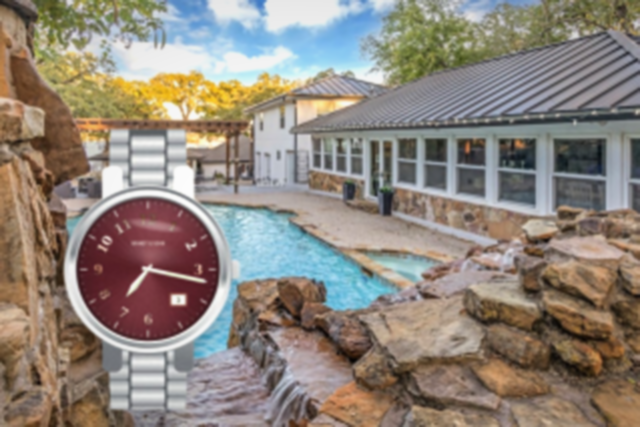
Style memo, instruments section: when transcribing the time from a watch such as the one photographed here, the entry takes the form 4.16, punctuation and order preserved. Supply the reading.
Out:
7.17
